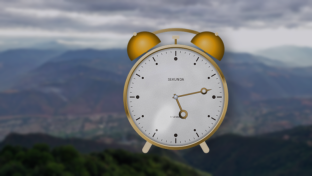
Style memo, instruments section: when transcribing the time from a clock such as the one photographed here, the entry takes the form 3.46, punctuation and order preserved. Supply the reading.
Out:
5.13
